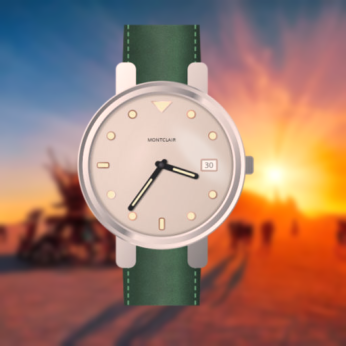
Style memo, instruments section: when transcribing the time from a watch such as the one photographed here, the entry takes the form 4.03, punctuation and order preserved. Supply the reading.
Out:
3.36
